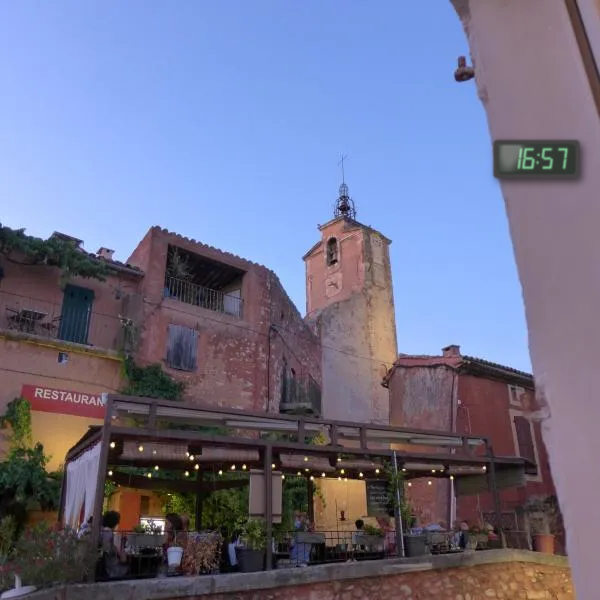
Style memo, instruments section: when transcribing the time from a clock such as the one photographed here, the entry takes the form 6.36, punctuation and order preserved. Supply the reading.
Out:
16.57
